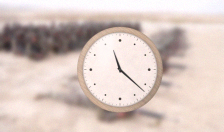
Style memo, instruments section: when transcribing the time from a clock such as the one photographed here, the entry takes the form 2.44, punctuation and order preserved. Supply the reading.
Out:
11.22
